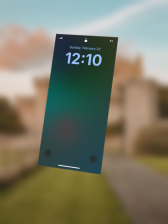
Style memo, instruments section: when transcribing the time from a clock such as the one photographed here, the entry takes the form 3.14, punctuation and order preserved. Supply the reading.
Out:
12.10
